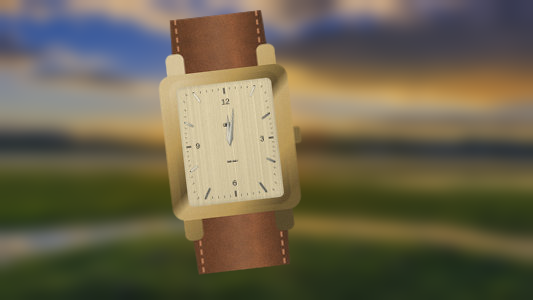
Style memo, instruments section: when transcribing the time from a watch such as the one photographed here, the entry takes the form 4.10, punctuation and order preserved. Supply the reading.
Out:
12.02
